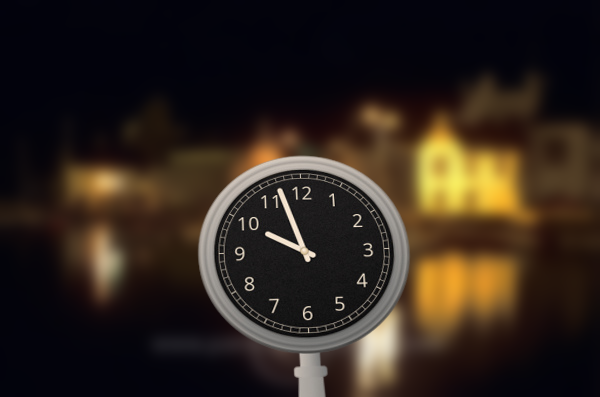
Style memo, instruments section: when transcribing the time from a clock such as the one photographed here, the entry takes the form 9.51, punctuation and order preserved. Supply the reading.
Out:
9.57
